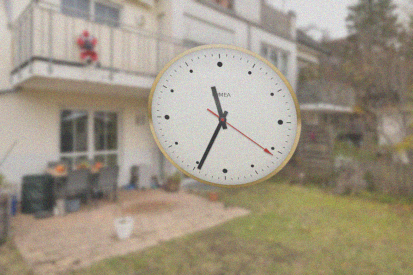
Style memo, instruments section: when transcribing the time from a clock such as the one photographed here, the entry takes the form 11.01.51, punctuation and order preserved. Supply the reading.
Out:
11.34.21
